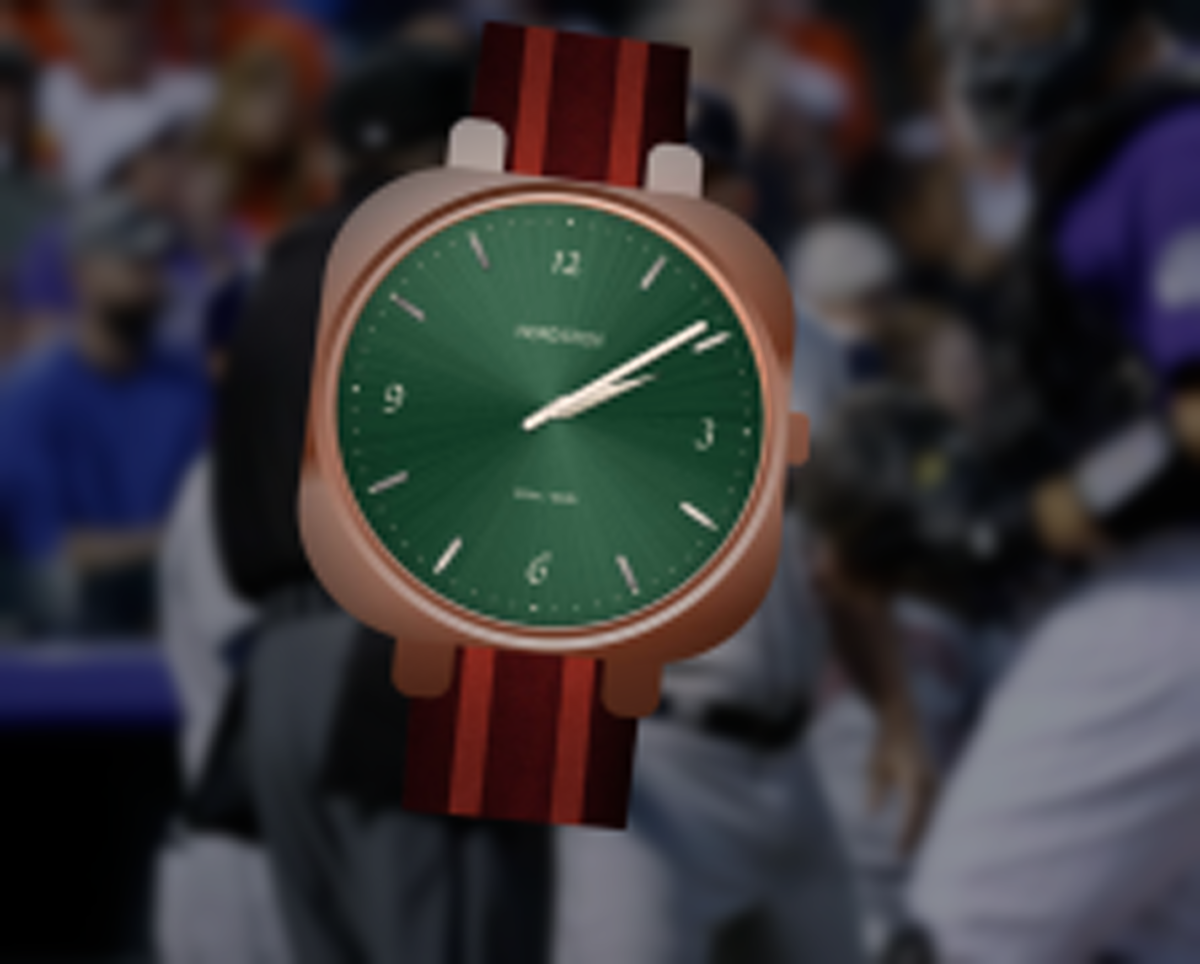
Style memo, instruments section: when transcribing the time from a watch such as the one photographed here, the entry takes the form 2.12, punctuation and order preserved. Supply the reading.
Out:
2.09
